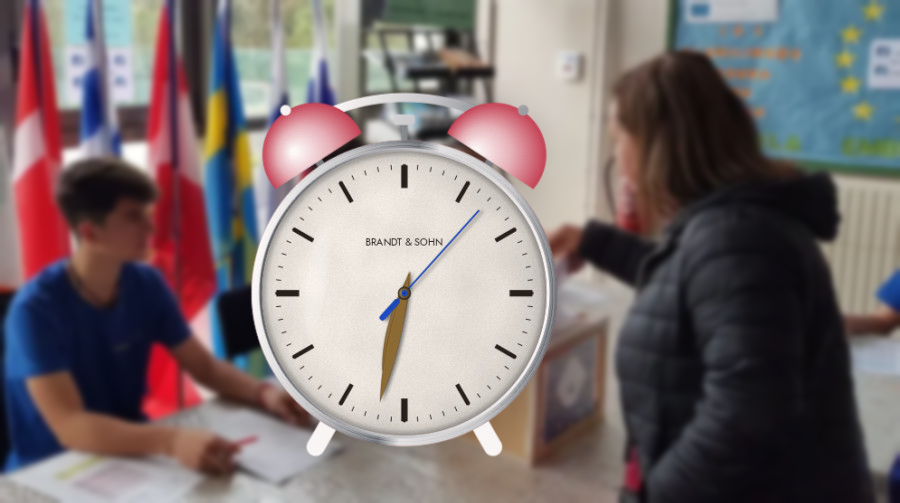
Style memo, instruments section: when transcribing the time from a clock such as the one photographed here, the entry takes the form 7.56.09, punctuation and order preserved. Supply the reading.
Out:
6.32.07
